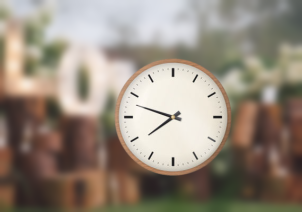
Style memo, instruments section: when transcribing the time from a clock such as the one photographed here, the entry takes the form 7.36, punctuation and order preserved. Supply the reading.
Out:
7.48
